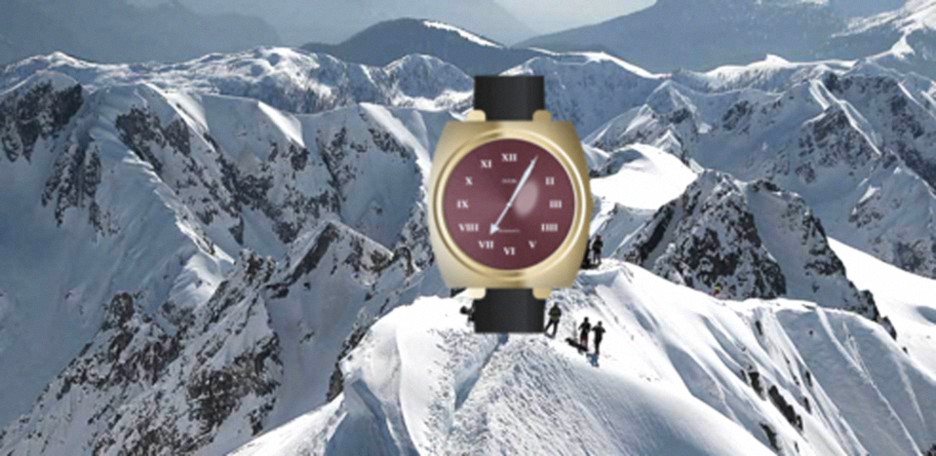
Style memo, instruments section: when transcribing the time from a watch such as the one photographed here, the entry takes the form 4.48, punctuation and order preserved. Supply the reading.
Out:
7.05
